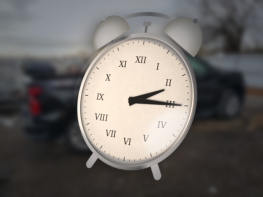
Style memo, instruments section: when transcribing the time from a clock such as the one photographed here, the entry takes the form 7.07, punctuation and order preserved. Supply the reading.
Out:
2.15
